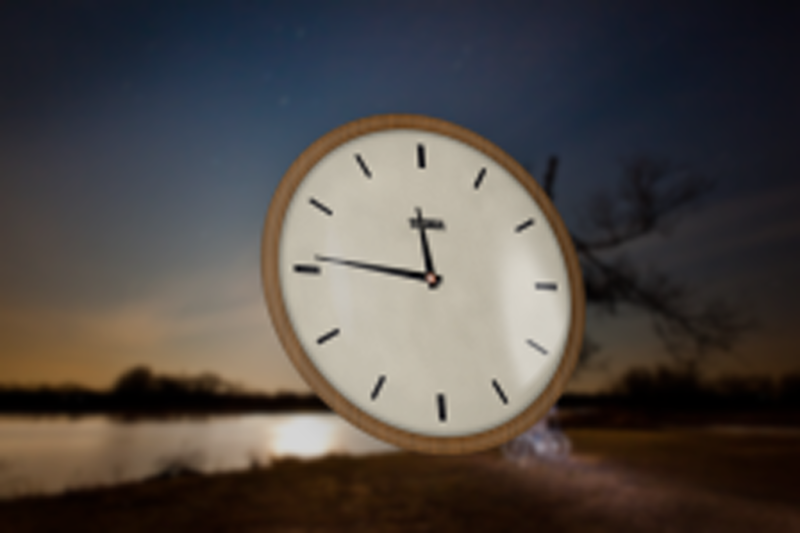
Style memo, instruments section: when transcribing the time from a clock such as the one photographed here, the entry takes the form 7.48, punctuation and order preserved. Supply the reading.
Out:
11.46
